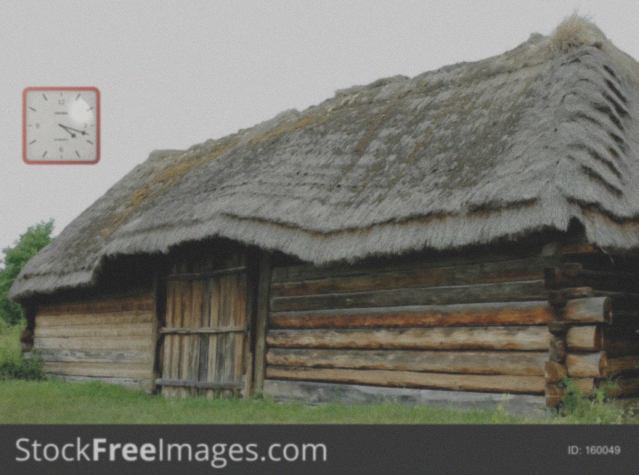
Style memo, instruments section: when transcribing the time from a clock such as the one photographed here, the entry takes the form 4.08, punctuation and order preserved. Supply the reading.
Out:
4.18
